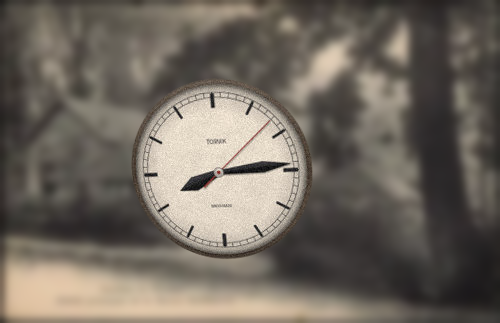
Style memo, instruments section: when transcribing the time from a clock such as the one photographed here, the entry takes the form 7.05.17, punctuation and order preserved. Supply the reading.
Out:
8.14.08
